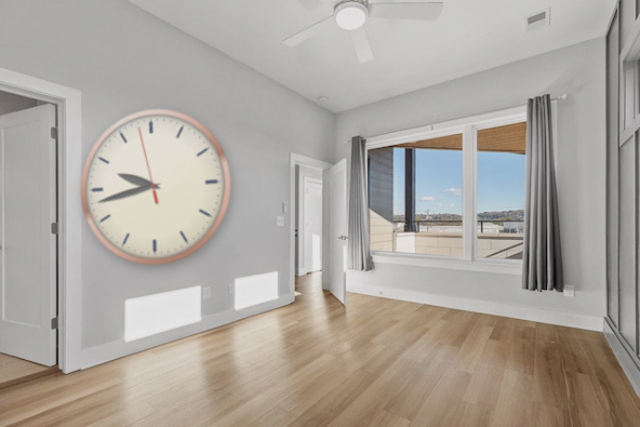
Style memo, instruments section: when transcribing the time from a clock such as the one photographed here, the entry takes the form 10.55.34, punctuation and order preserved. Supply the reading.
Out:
9.42.58
